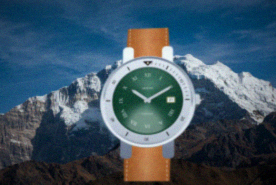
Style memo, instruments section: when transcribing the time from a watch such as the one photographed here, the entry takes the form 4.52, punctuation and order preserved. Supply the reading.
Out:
10.10
